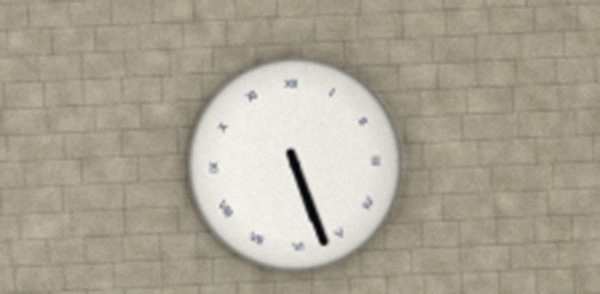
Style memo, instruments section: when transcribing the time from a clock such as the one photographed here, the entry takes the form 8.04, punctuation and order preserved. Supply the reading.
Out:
5.27
